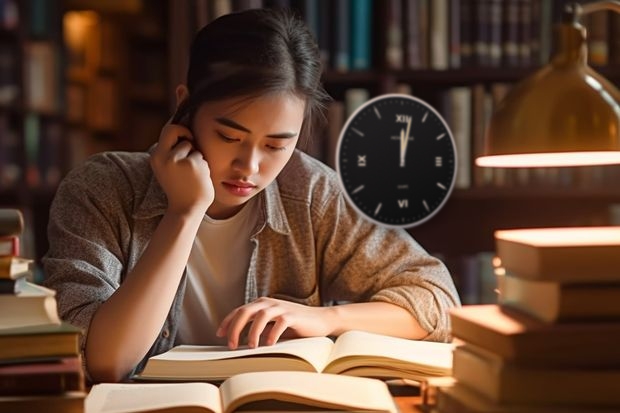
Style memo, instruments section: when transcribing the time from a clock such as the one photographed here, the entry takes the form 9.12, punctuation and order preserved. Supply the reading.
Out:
12.02
